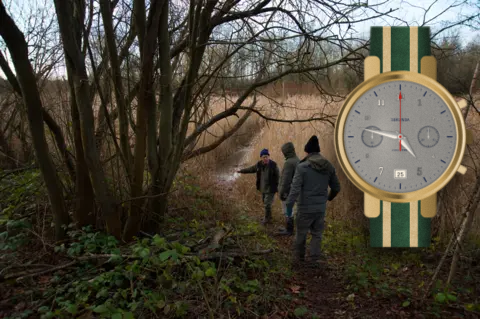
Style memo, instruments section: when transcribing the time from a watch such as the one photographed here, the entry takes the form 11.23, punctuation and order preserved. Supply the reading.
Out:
4.47
